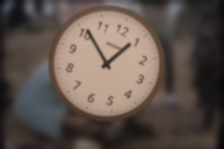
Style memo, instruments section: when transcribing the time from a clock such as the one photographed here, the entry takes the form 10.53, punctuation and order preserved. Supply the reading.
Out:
12.51
